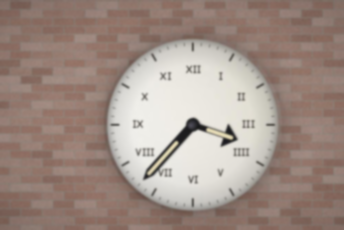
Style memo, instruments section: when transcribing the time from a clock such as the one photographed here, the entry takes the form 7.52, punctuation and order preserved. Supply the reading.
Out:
3.37
